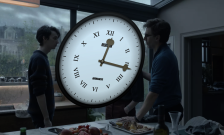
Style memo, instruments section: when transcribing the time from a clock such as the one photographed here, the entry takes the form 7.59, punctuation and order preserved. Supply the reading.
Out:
12.16
